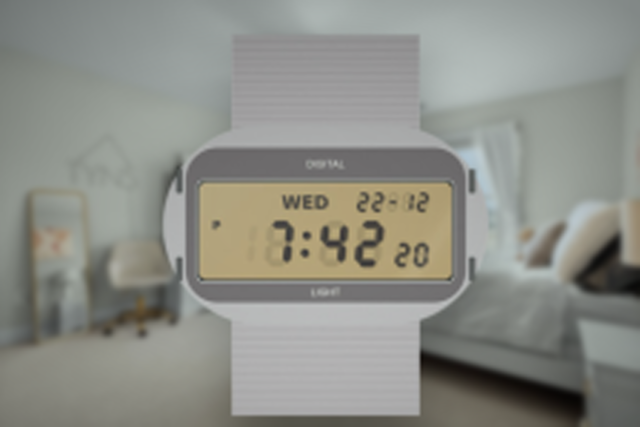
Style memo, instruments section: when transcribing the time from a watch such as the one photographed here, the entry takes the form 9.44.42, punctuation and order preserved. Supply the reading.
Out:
7.42.20
